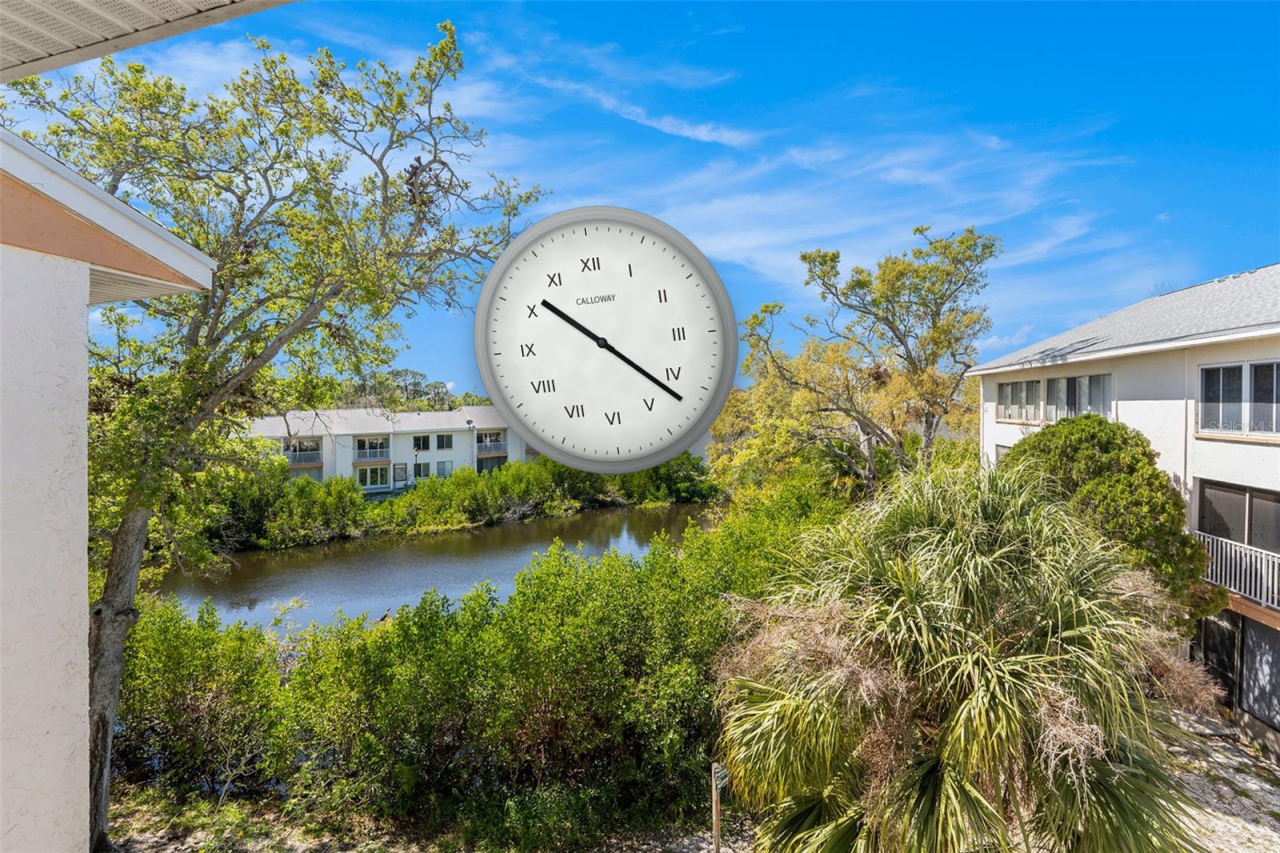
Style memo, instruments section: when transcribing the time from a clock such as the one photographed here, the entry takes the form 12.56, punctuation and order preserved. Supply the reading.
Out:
10.22
